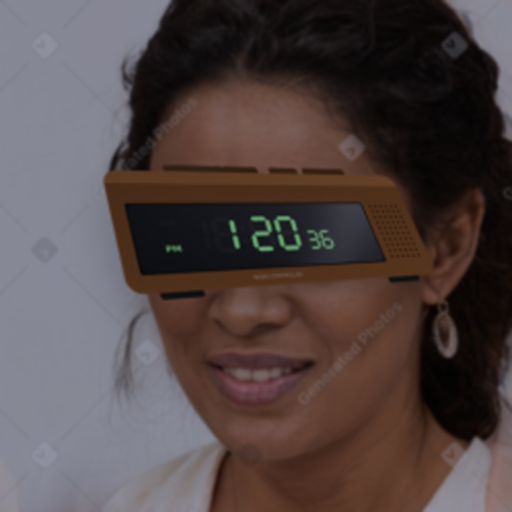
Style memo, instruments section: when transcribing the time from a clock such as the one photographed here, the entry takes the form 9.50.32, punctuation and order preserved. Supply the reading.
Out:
1.20.36
